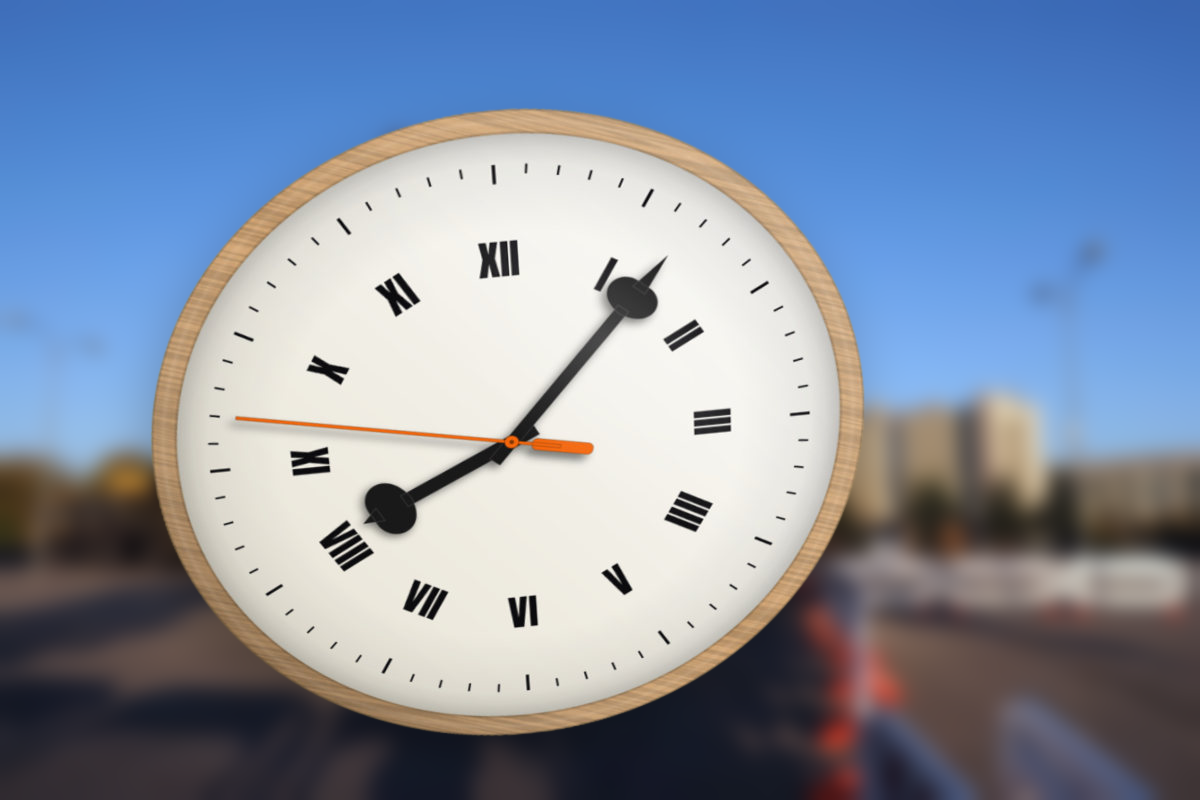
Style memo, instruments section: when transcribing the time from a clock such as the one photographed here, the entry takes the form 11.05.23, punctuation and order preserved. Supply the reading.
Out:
8.06.47
